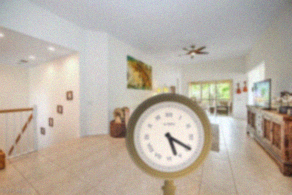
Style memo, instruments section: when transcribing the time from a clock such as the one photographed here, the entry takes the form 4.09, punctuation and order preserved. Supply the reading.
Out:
5.20
